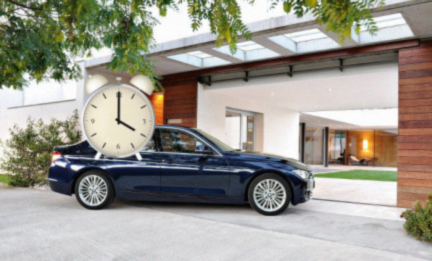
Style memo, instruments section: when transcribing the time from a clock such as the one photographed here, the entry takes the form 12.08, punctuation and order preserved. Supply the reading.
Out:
4.00
